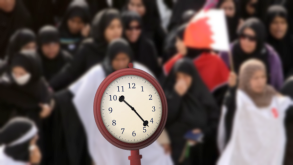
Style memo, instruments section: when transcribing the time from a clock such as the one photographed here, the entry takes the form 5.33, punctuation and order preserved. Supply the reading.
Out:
10.23
